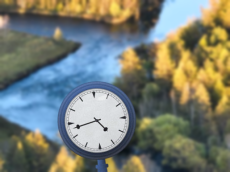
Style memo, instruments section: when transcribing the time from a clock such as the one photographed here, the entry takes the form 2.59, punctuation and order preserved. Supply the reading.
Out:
4.43
